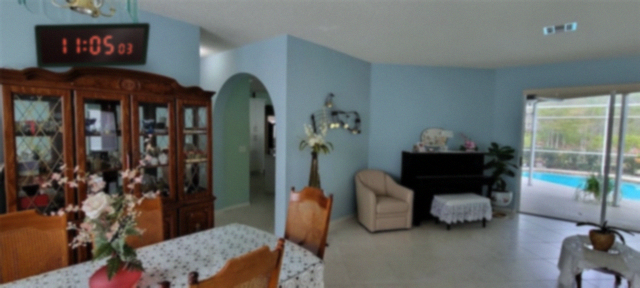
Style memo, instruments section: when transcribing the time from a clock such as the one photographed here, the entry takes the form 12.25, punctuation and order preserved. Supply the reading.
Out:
11.05
